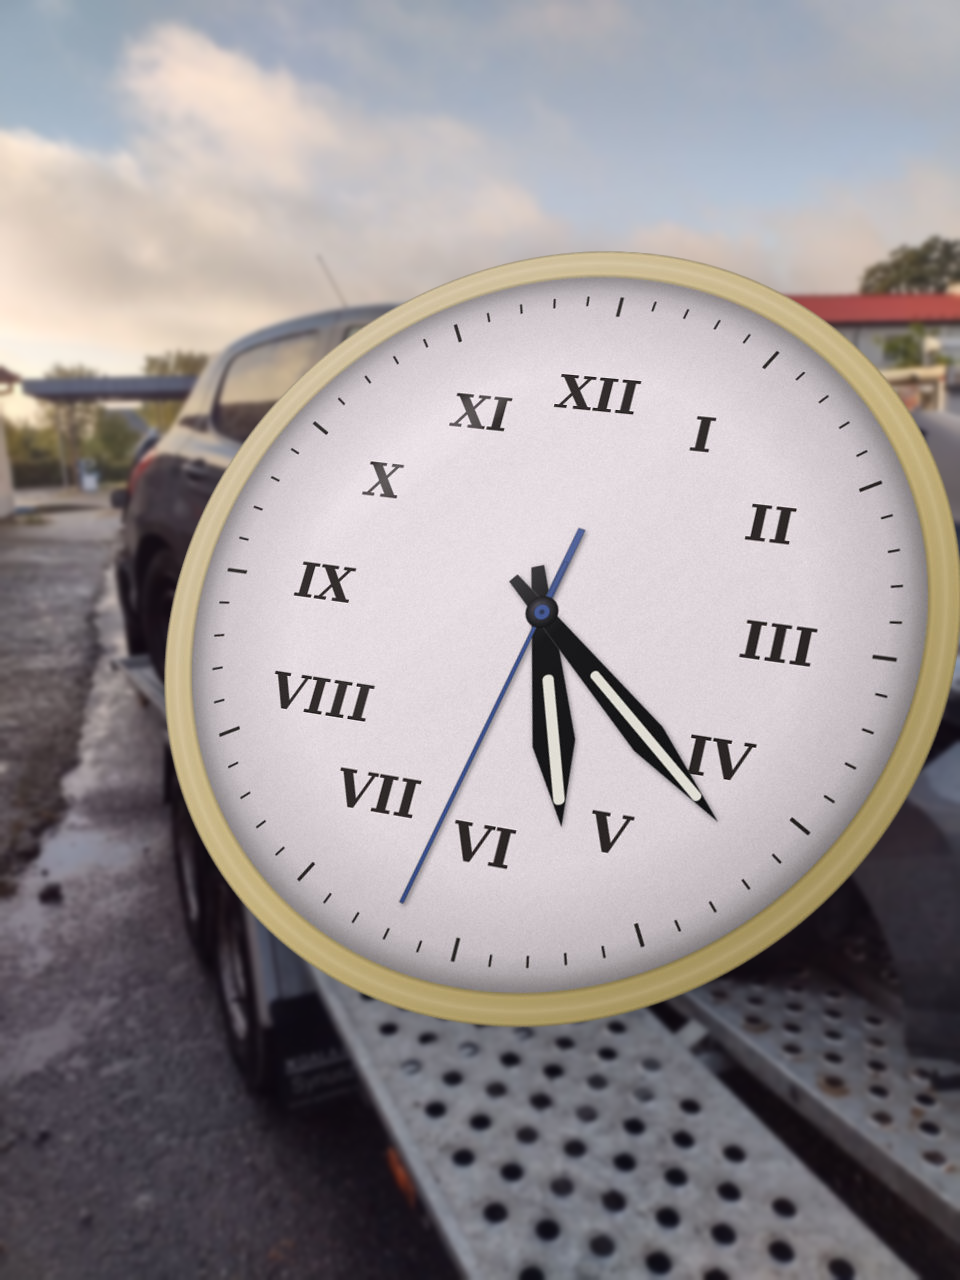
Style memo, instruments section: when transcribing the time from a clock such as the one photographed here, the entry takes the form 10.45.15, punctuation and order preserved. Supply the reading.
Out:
5.21.32
